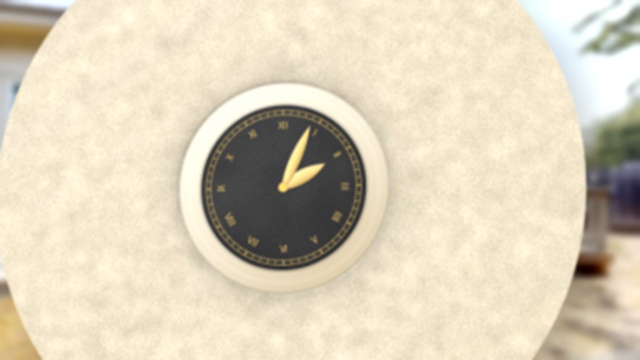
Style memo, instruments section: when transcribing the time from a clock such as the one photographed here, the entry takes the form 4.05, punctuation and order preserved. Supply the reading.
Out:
2.04
